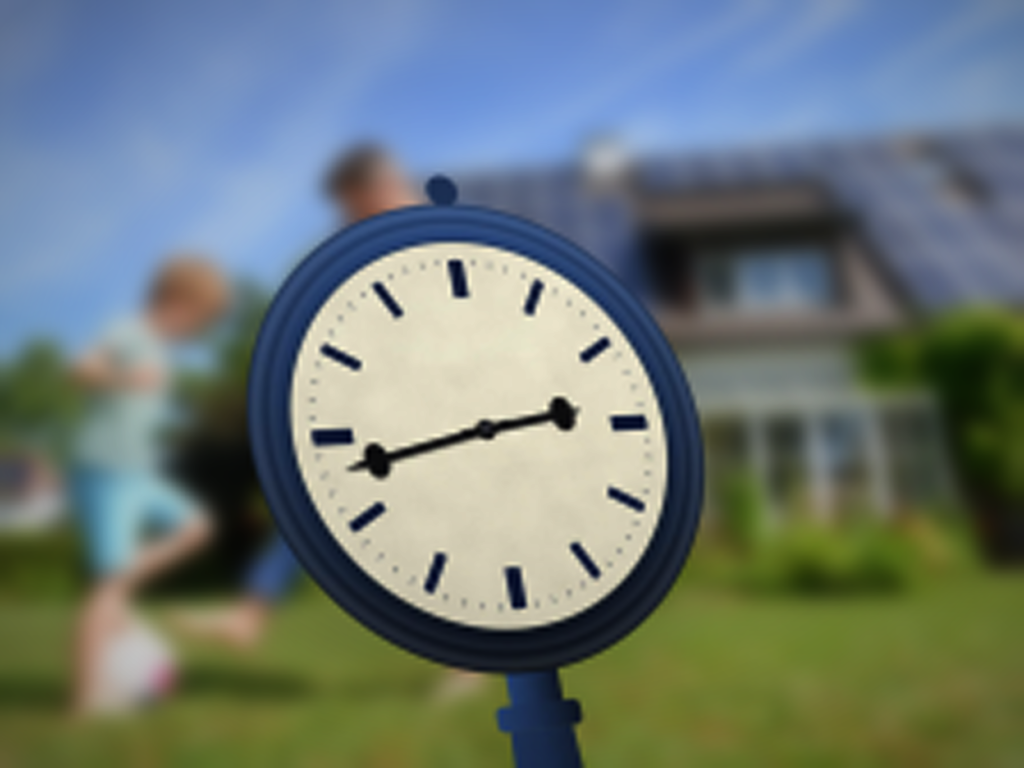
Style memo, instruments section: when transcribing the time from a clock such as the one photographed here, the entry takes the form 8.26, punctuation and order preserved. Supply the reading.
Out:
2.43
